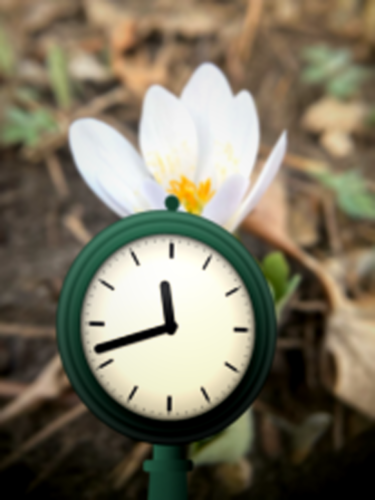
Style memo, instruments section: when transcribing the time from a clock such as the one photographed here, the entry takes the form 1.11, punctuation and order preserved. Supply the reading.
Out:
11.42
